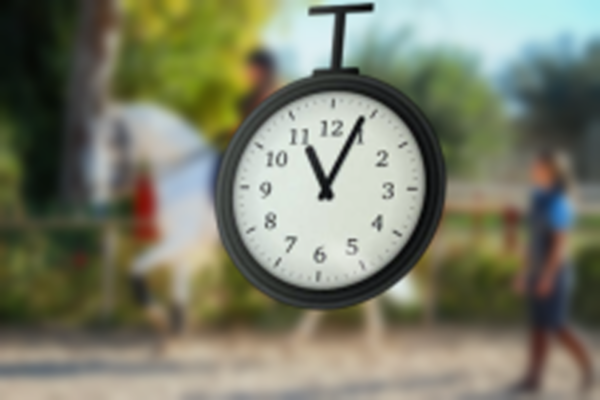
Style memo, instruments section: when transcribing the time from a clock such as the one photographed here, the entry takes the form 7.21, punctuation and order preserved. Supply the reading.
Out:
11.04
